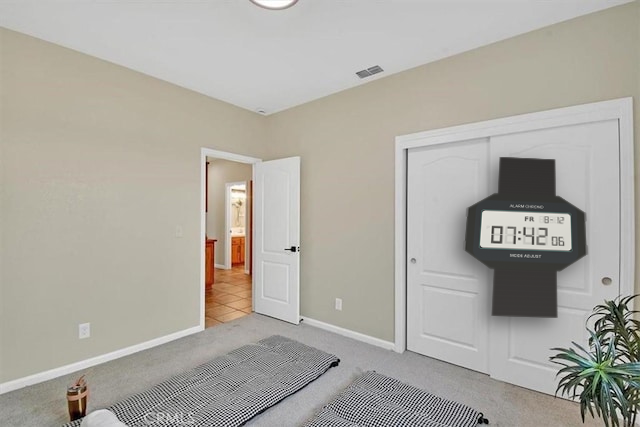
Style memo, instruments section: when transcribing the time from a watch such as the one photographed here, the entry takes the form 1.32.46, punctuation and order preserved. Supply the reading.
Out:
7.42.06
